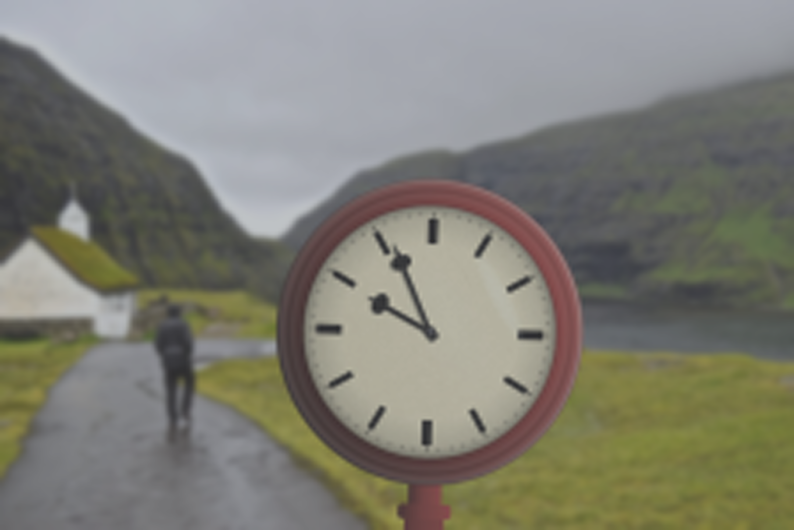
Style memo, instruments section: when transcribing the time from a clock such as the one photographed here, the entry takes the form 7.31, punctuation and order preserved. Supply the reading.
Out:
9.56
